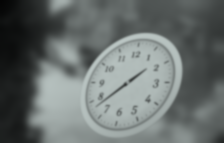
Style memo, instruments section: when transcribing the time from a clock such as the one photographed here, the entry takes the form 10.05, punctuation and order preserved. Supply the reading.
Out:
1.38
